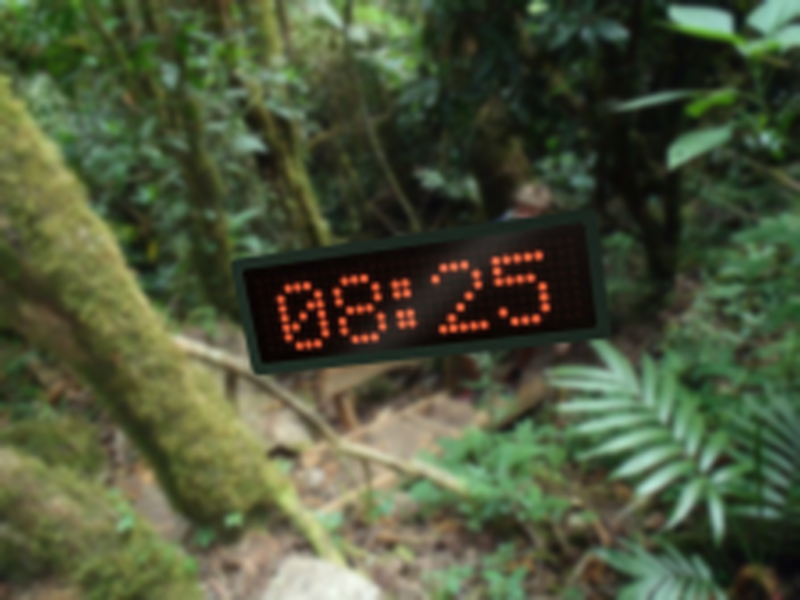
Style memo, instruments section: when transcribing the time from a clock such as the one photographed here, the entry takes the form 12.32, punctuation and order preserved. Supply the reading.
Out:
8.25
